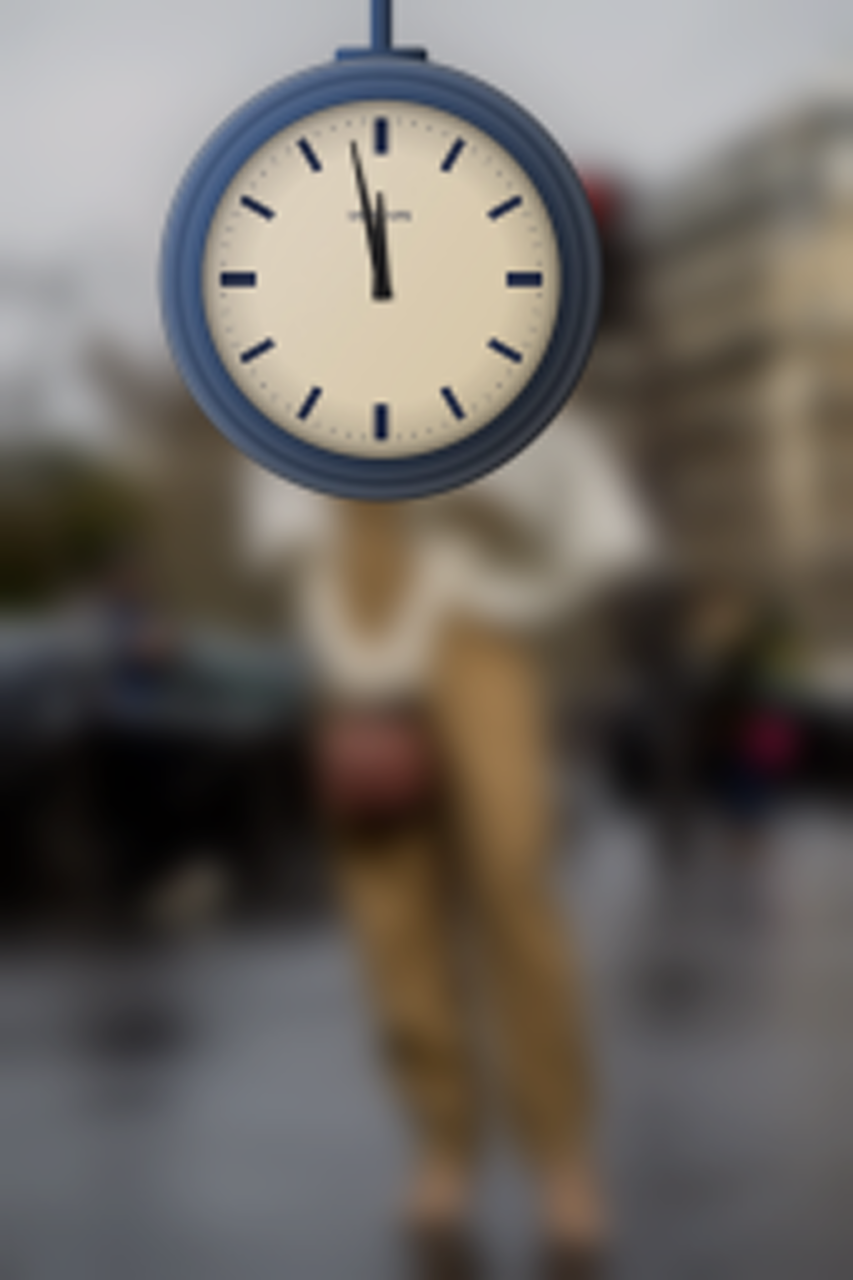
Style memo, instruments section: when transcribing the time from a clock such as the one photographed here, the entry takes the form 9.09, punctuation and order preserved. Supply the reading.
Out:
11.58
